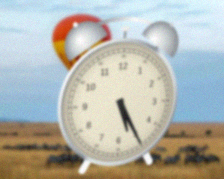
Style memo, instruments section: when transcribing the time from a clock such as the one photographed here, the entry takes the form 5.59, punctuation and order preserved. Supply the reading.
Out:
5.25
